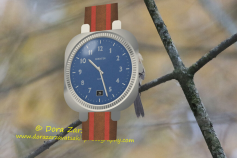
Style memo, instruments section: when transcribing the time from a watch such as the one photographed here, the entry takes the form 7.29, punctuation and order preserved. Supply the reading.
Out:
10.27
